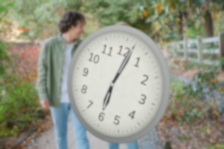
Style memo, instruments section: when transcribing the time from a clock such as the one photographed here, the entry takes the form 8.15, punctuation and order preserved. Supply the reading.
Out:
6.02
